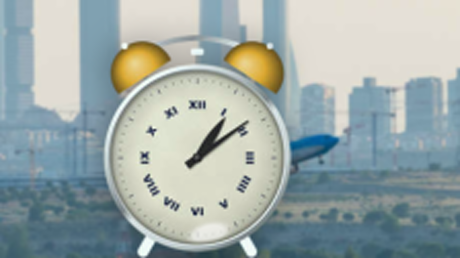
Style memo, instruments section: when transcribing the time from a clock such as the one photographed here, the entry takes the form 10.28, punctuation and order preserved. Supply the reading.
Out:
1.09
